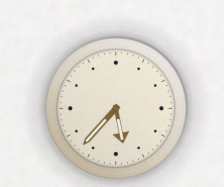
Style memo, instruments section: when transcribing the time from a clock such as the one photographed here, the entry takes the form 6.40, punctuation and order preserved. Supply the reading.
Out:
5.37
